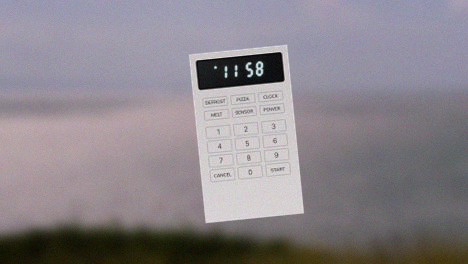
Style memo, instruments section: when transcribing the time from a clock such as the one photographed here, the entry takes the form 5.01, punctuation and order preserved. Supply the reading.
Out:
11.58
